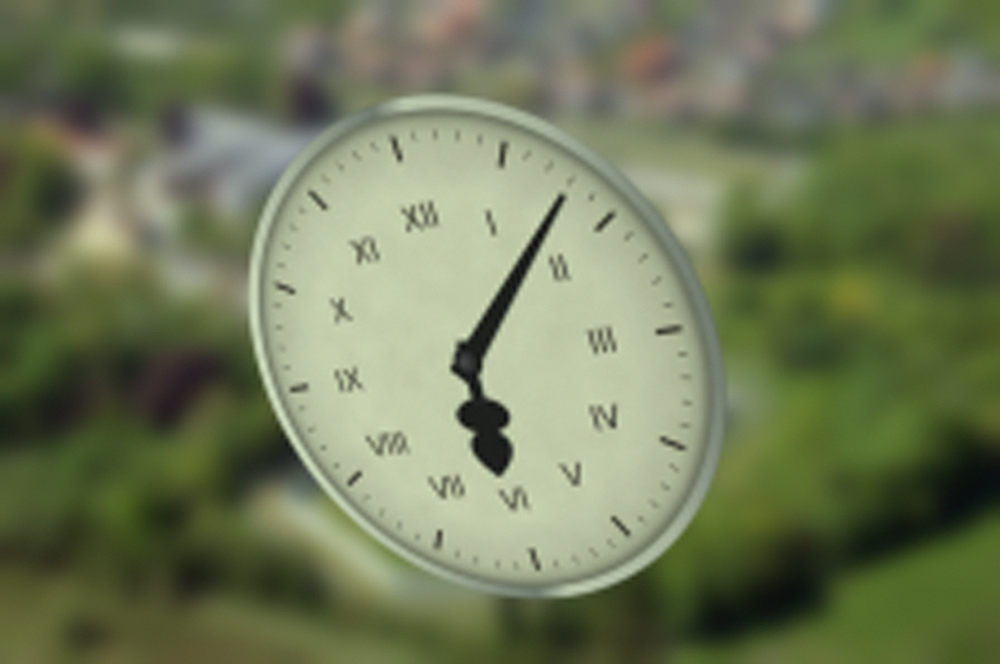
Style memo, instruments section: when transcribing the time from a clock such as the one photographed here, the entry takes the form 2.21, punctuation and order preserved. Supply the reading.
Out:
6.08
